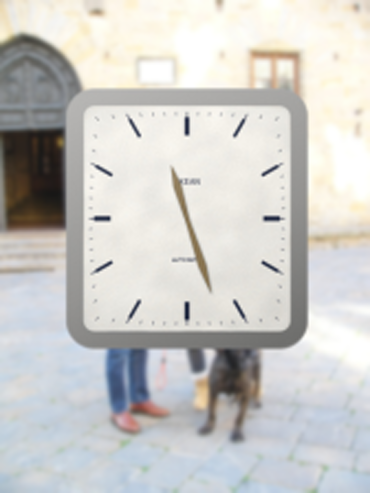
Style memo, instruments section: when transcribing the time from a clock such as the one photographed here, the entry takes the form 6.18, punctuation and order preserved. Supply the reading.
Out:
11.27
